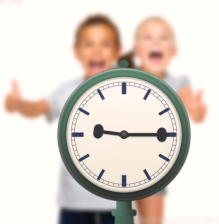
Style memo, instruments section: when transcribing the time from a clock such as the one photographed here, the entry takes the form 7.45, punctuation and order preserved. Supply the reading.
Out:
9.15
